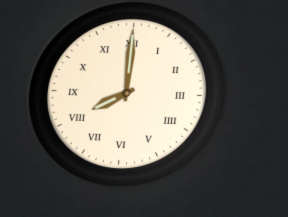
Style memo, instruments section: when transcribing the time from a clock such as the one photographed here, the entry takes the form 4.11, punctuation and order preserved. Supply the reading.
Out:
8.00
